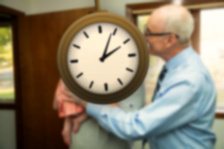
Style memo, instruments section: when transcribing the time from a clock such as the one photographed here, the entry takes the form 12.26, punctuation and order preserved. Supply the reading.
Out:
2.04
